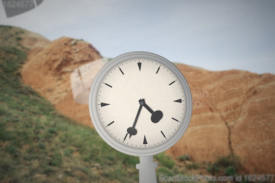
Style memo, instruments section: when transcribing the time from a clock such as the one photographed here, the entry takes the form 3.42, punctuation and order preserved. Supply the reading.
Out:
4.34
